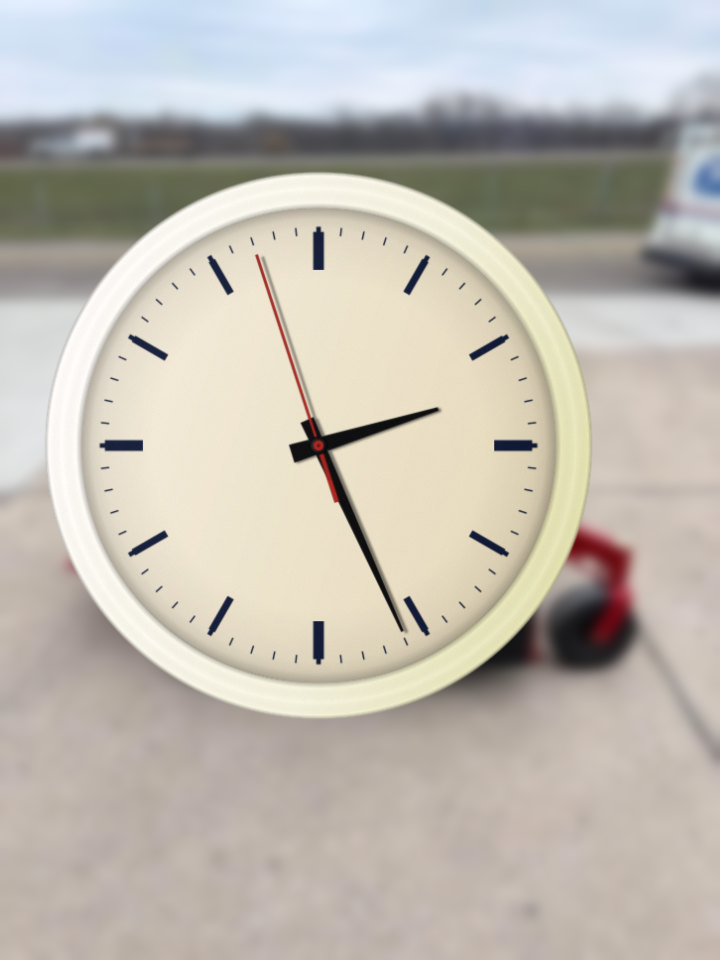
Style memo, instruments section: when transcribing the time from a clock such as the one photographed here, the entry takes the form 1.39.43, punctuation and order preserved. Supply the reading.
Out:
2.25.57
